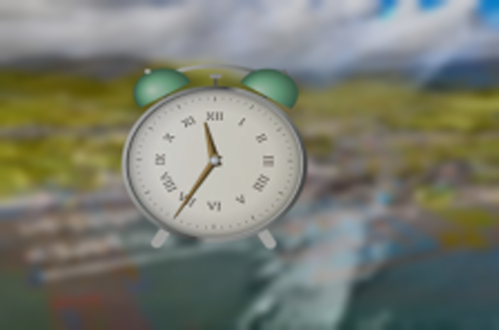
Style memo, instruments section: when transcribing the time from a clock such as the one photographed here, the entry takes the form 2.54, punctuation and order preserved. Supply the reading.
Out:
11.35
